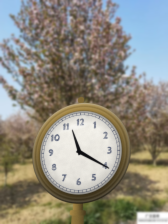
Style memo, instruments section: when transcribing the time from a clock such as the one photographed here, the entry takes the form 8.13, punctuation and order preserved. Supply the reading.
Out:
11.20
